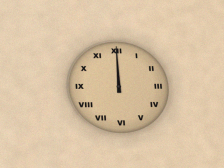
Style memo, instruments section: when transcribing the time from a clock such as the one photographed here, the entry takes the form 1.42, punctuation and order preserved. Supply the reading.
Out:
12.00
